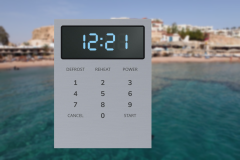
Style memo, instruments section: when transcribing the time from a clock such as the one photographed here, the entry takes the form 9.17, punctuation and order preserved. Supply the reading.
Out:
12.21
